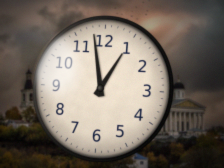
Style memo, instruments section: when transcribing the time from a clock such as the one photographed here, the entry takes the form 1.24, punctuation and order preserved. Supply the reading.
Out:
12.58
